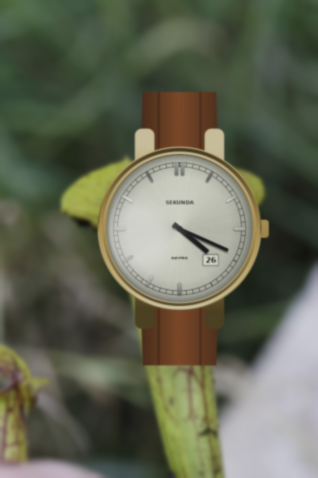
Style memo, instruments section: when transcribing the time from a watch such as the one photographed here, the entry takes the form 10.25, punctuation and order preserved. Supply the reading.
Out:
4.19
